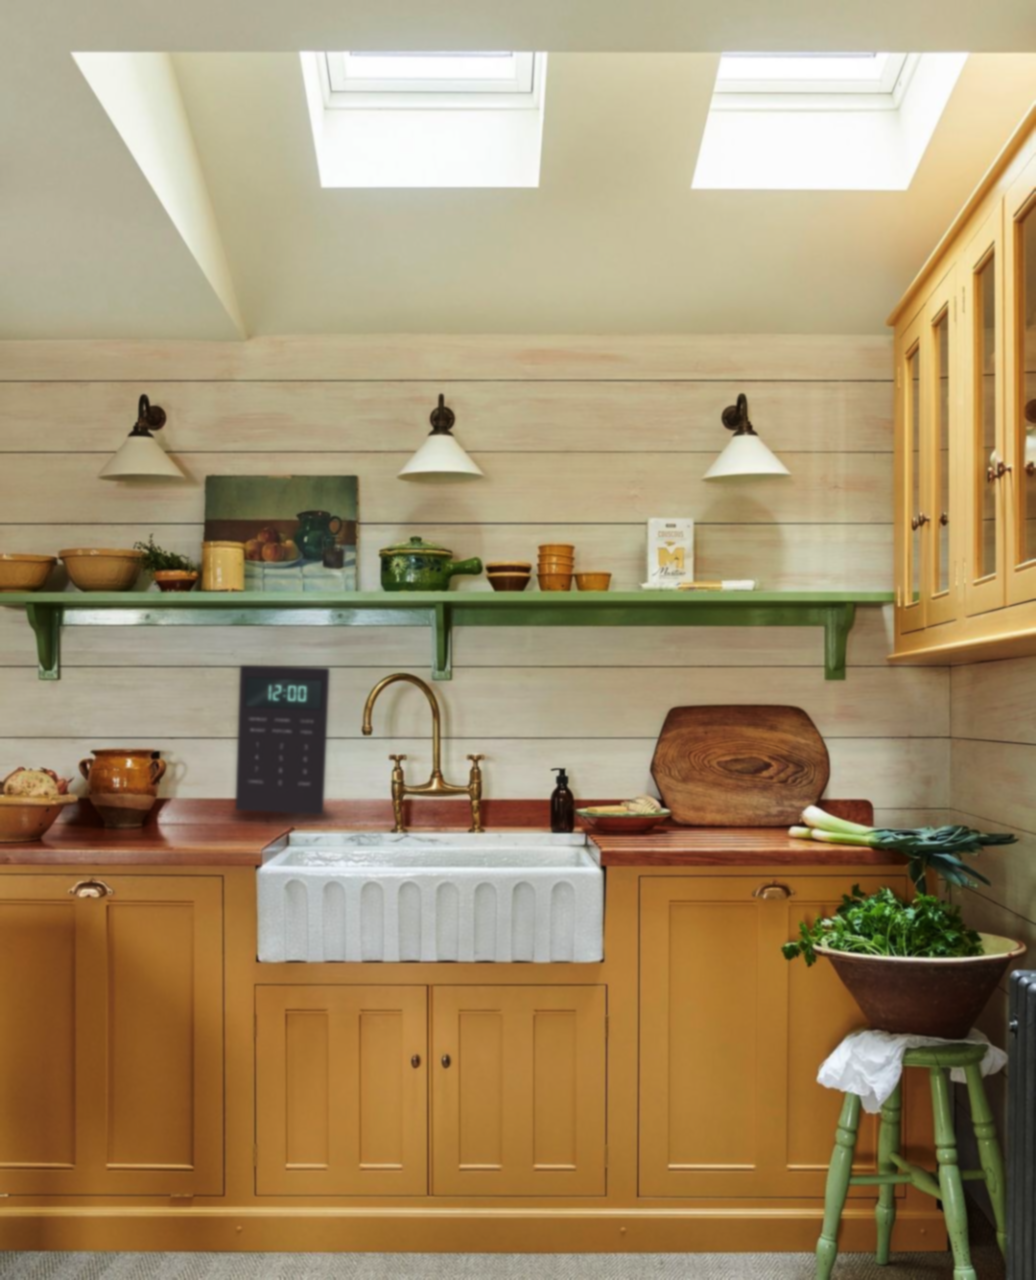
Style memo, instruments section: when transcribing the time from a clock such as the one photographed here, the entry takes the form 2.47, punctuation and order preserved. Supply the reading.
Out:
12.00
